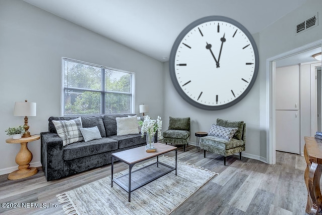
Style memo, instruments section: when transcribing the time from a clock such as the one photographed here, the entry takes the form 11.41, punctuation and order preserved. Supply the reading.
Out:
11.02
